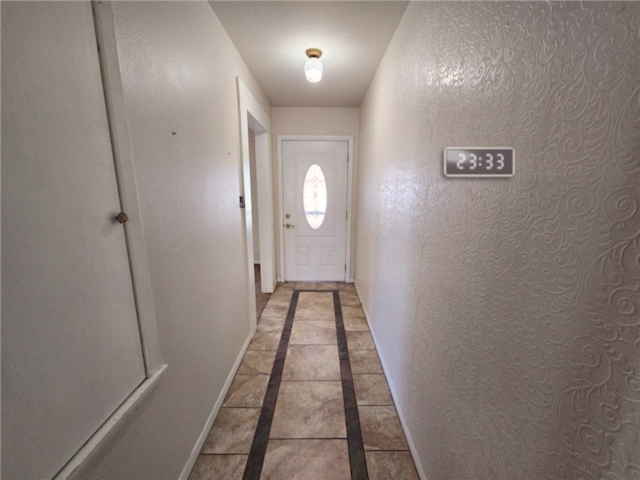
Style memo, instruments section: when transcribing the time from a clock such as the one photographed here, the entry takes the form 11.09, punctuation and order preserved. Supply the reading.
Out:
23.33
